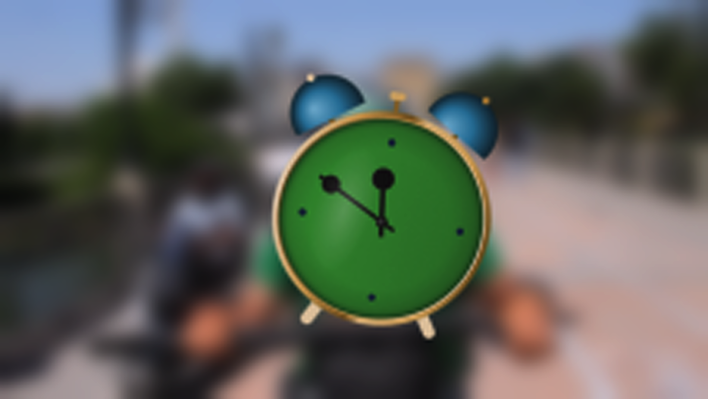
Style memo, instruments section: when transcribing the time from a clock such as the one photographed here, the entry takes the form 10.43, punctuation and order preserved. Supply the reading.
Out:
11.50
